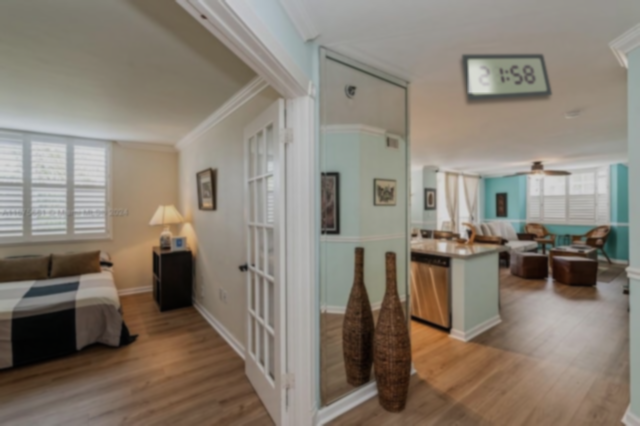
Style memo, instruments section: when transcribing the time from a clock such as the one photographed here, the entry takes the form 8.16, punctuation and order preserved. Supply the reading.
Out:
21.58
